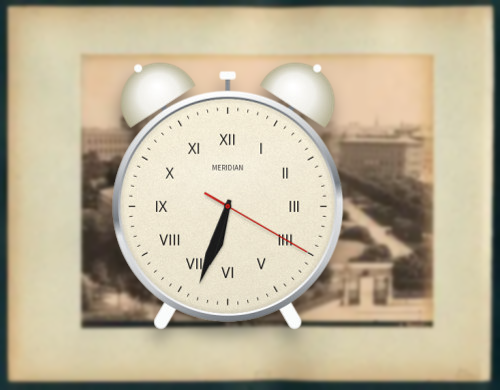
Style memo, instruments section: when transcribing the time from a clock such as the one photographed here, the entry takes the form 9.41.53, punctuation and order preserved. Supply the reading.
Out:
6.33.20
